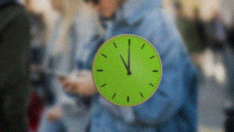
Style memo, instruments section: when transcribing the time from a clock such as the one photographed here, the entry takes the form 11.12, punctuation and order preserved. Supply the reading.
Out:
11.00
